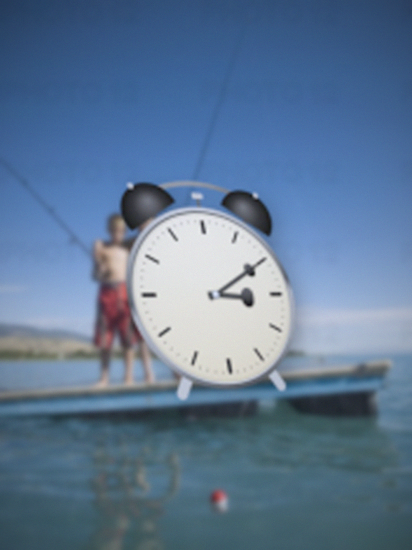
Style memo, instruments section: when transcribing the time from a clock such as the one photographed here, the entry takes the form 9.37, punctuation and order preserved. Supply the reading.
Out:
3.10
